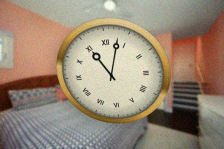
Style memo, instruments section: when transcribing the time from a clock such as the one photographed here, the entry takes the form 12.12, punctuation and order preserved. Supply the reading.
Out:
11.03
